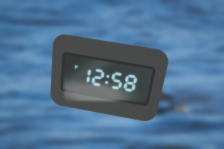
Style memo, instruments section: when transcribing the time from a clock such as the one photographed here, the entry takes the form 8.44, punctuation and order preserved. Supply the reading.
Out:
12.58
